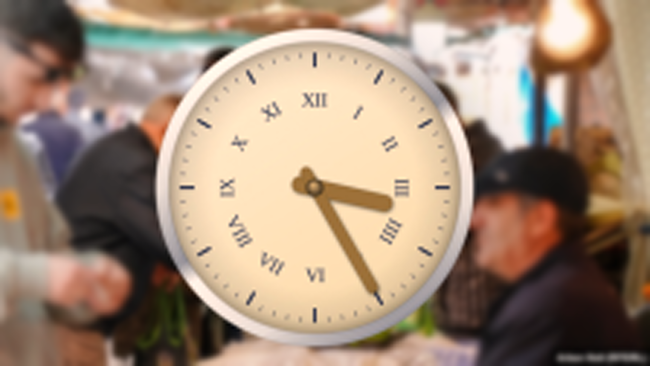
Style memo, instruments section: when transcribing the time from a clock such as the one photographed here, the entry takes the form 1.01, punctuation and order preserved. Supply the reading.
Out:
3.25
